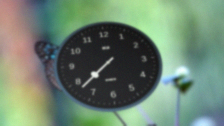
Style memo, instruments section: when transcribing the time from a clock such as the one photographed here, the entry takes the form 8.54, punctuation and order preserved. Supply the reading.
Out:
7.38
